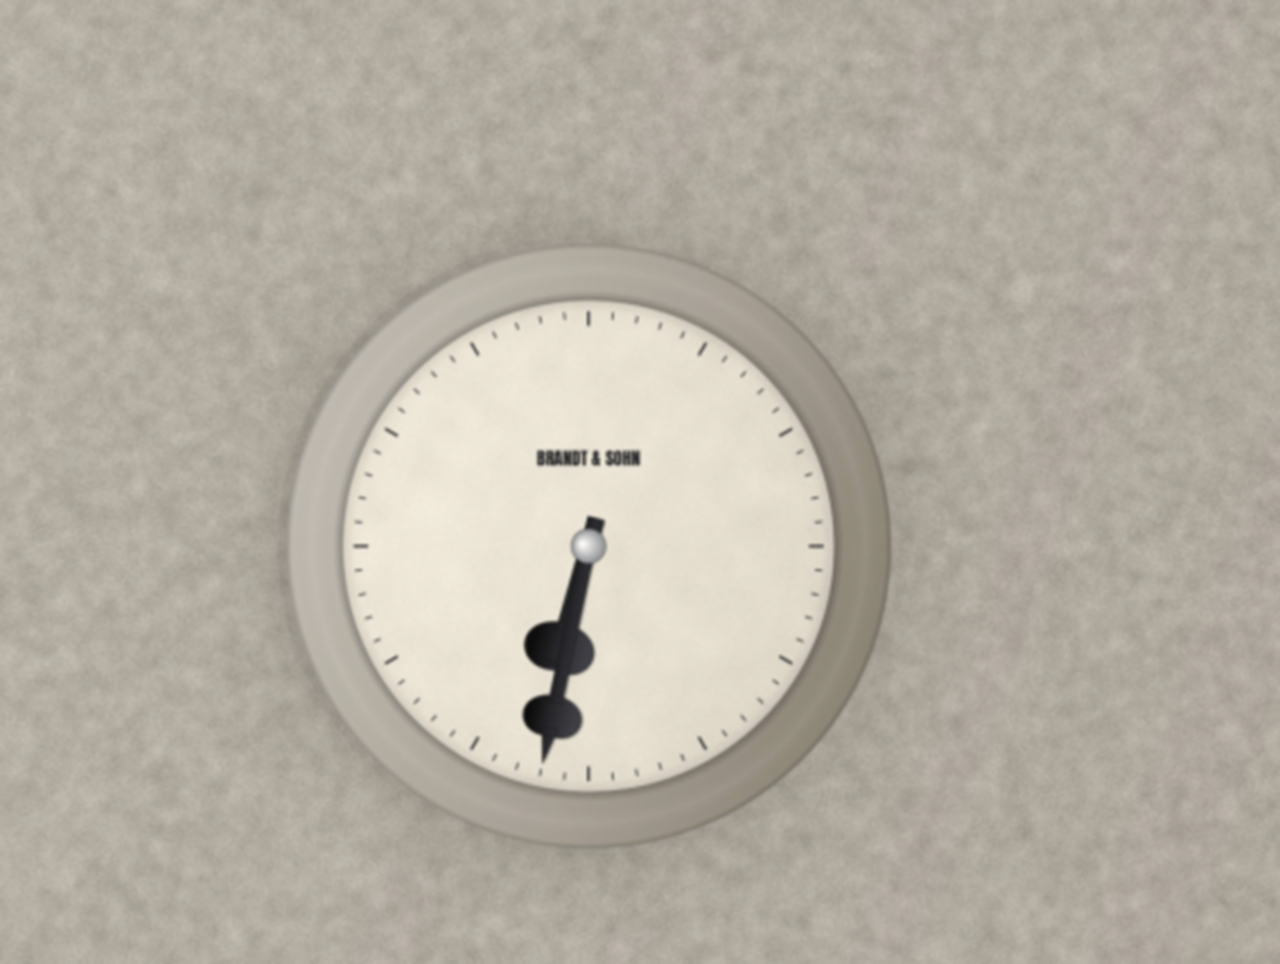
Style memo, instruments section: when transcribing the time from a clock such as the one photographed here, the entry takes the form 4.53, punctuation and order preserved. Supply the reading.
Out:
6.32
